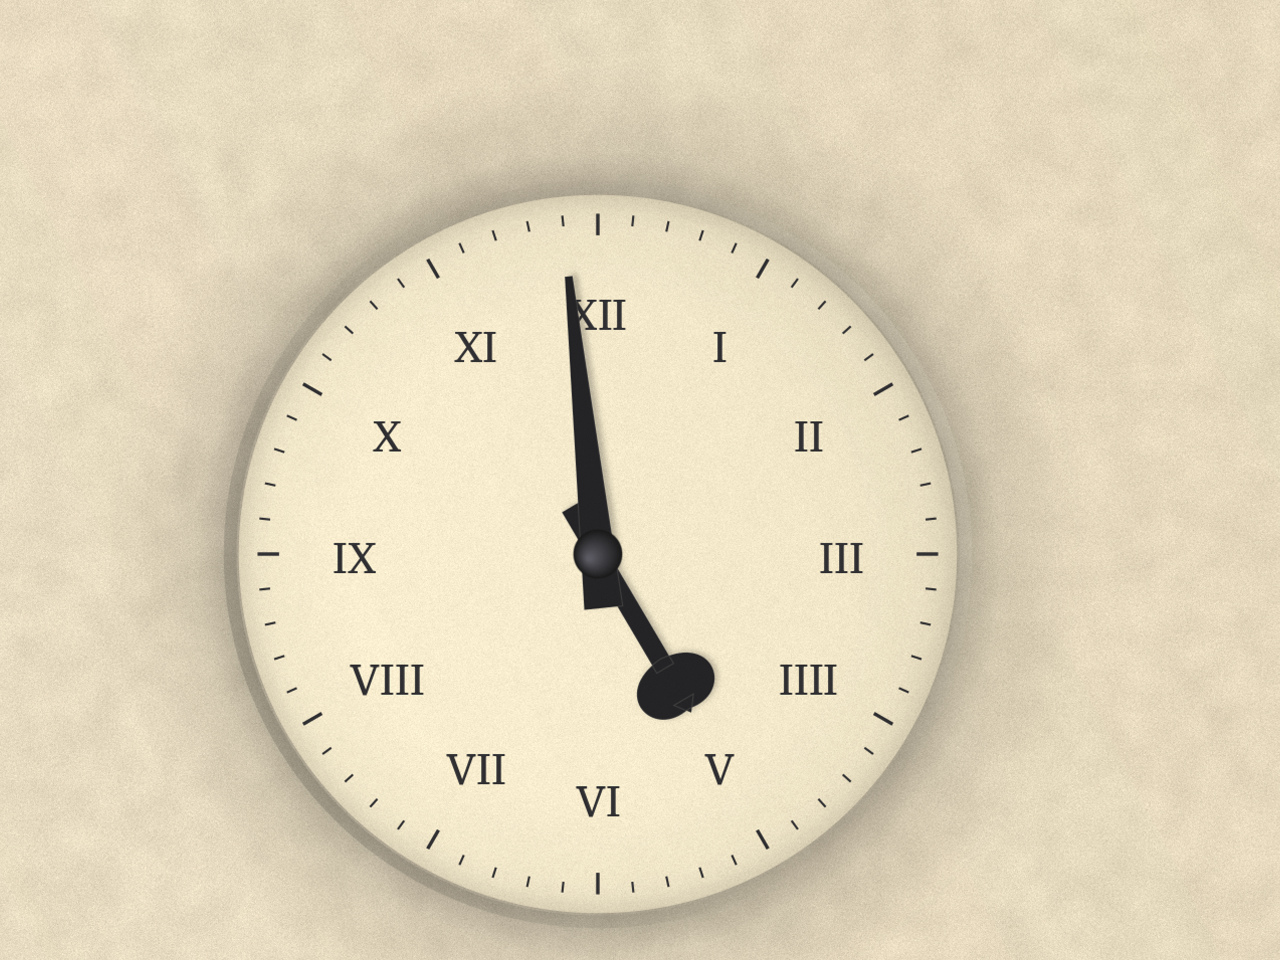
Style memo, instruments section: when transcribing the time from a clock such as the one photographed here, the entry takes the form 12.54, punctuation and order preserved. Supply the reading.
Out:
4.59
